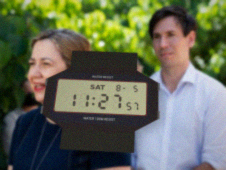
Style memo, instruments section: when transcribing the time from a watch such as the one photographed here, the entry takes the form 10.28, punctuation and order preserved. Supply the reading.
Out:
11.27
